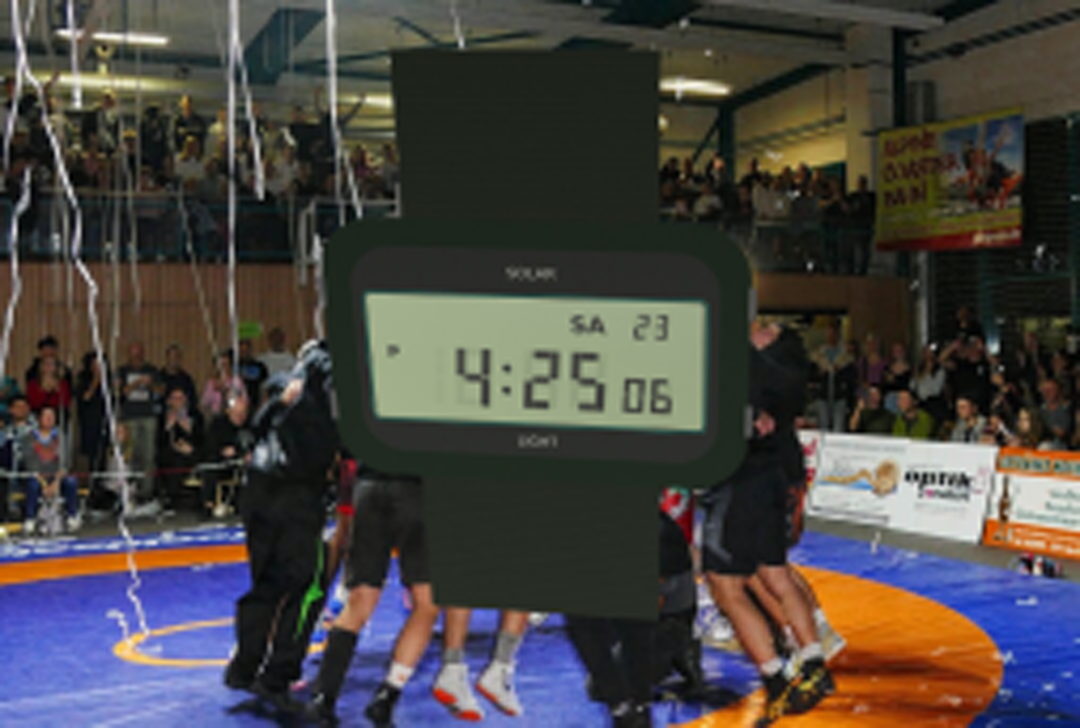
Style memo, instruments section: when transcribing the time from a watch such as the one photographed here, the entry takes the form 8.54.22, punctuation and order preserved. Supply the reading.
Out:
4.25.06
